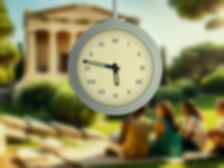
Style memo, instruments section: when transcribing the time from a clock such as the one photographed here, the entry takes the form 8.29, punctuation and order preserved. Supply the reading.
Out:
5.47
